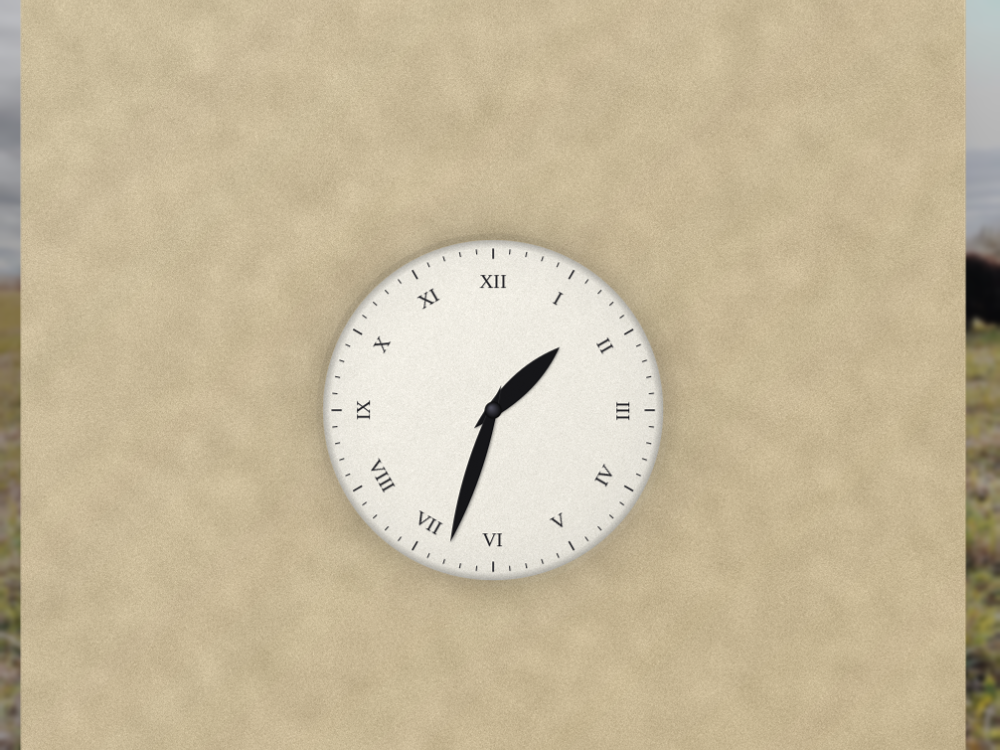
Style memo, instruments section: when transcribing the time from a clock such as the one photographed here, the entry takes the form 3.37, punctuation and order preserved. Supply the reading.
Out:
1.33
